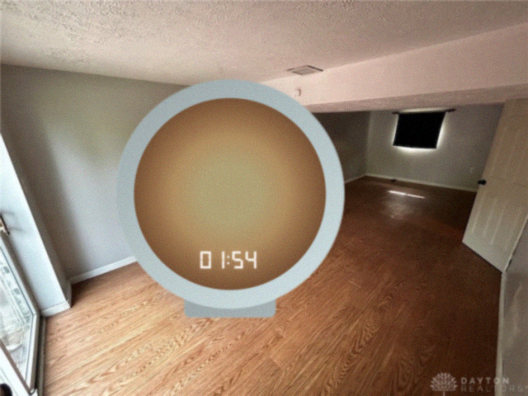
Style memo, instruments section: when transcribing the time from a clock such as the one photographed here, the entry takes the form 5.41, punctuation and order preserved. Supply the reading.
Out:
1.54
